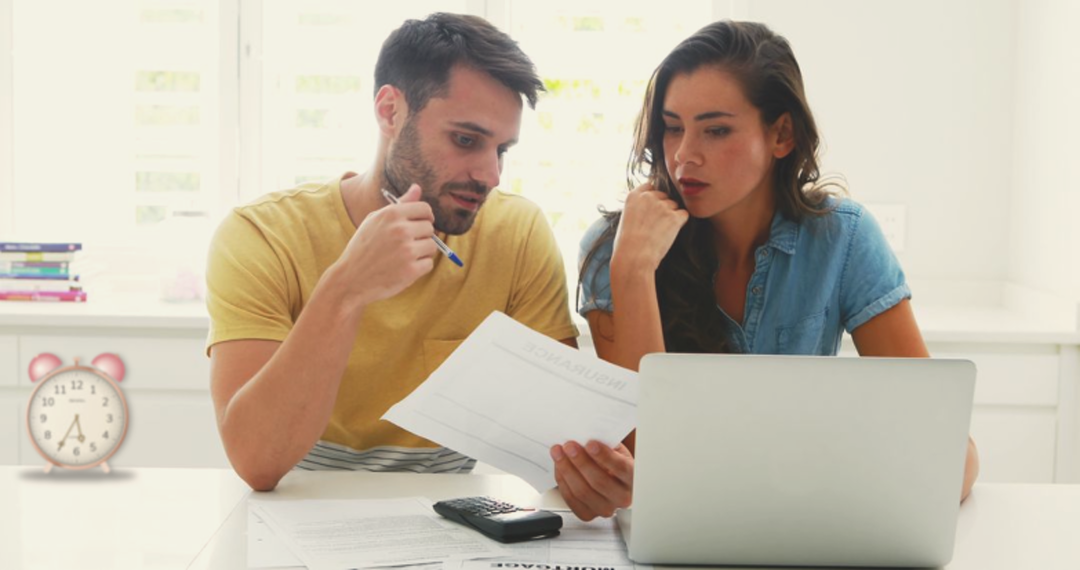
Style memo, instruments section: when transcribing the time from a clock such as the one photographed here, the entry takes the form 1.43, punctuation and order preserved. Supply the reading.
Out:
5.35
